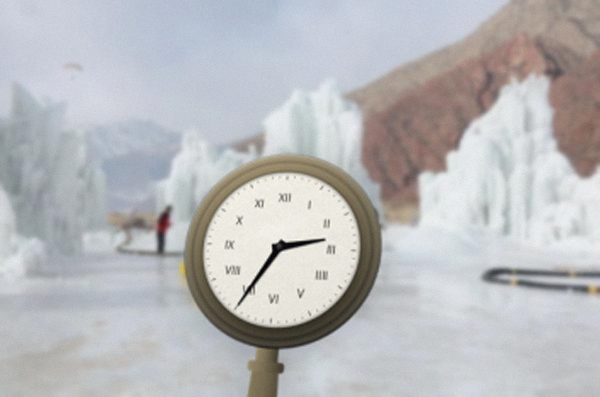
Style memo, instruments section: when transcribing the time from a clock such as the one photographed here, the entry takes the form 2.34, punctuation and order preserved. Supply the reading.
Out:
2.35
